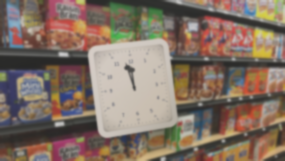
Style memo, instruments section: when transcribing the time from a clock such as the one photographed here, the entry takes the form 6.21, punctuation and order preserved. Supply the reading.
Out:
11.58
